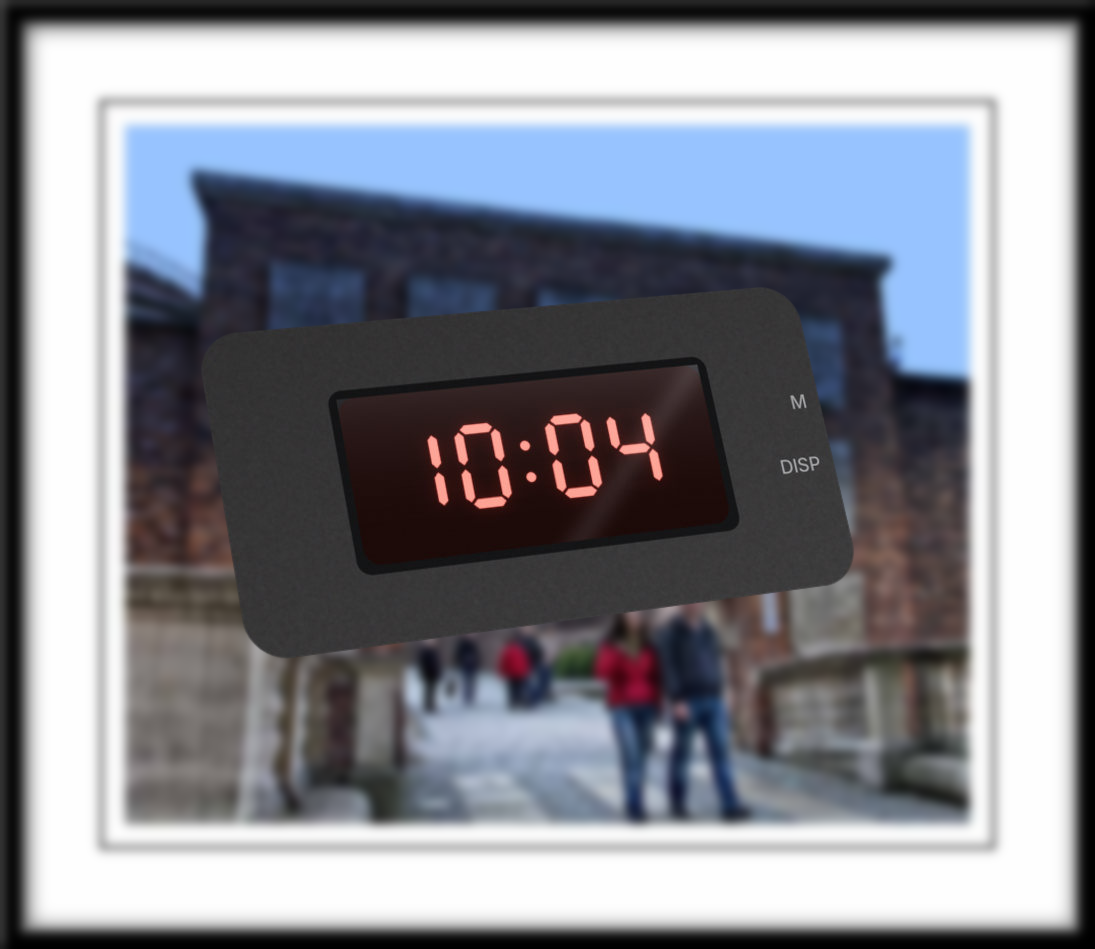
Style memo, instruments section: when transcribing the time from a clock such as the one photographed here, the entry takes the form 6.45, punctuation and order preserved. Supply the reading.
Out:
10.04
